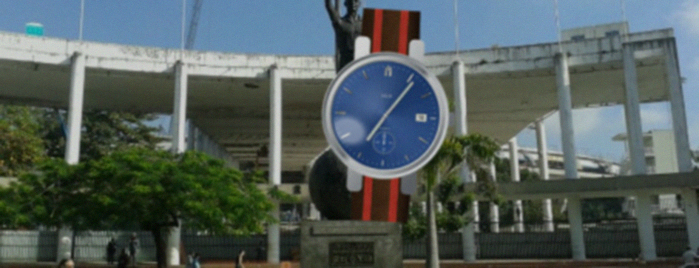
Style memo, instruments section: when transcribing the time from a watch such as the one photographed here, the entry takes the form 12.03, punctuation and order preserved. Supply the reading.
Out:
7.06
